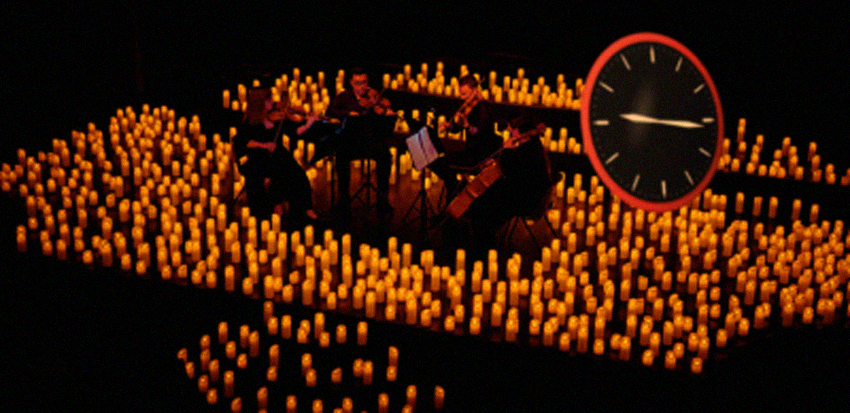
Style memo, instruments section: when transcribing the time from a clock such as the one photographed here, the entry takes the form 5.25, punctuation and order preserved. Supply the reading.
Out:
9.16
